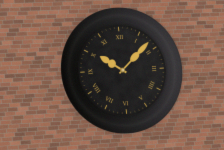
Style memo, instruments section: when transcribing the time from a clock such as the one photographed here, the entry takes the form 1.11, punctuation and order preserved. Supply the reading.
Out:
10.08
